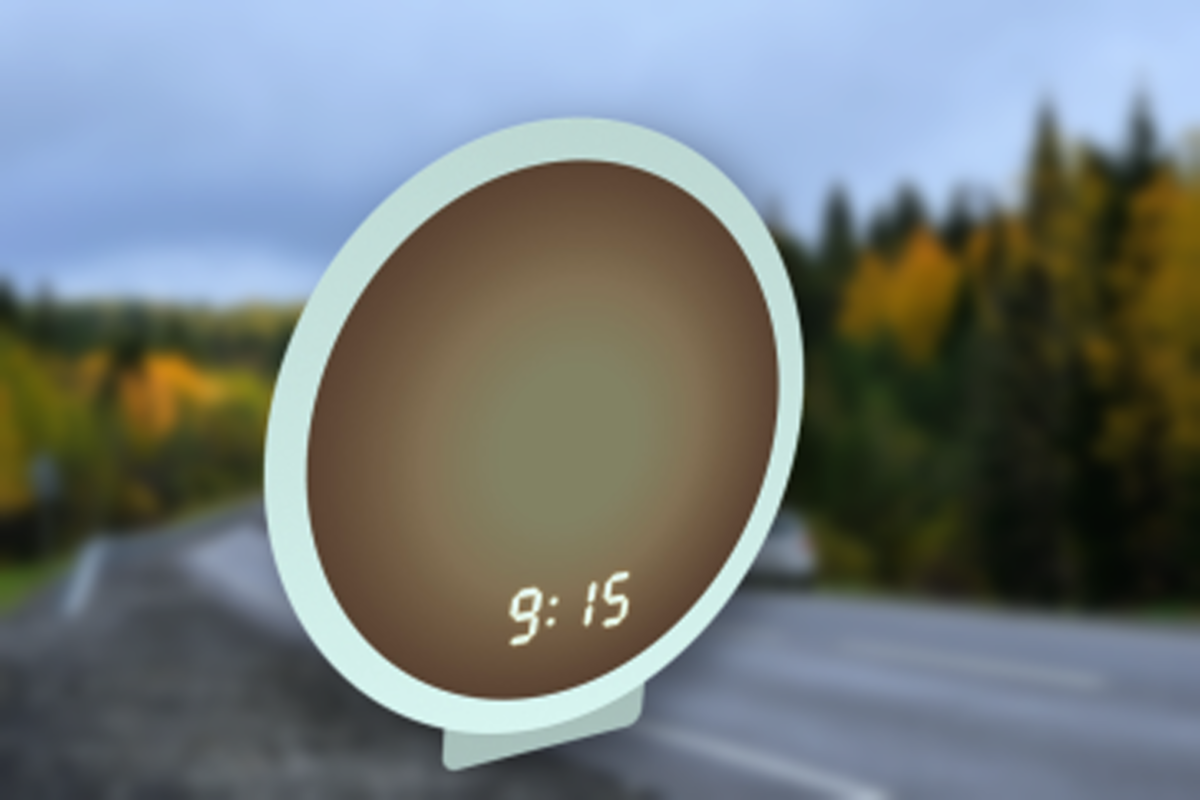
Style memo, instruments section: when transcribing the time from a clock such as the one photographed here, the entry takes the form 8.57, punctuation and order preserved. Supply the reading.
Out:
9.15
